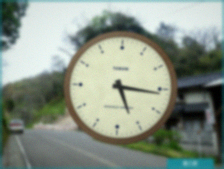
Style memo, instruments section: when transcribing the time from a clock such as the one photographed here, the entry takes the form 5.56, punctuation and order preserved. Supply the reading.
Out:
5.16
